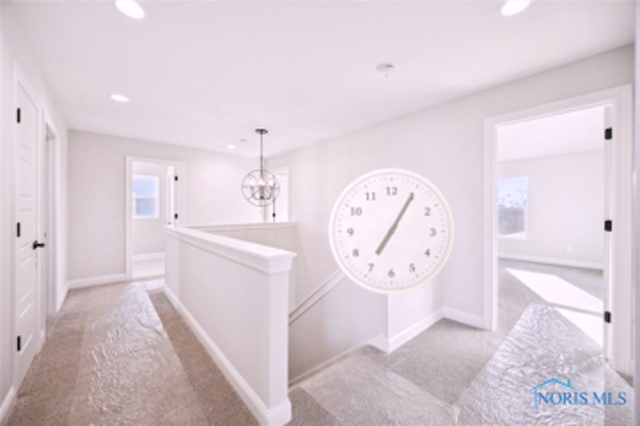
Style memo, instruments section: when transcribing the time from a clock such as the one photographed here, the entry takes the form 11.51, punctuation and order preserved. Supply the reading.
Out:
7.05
